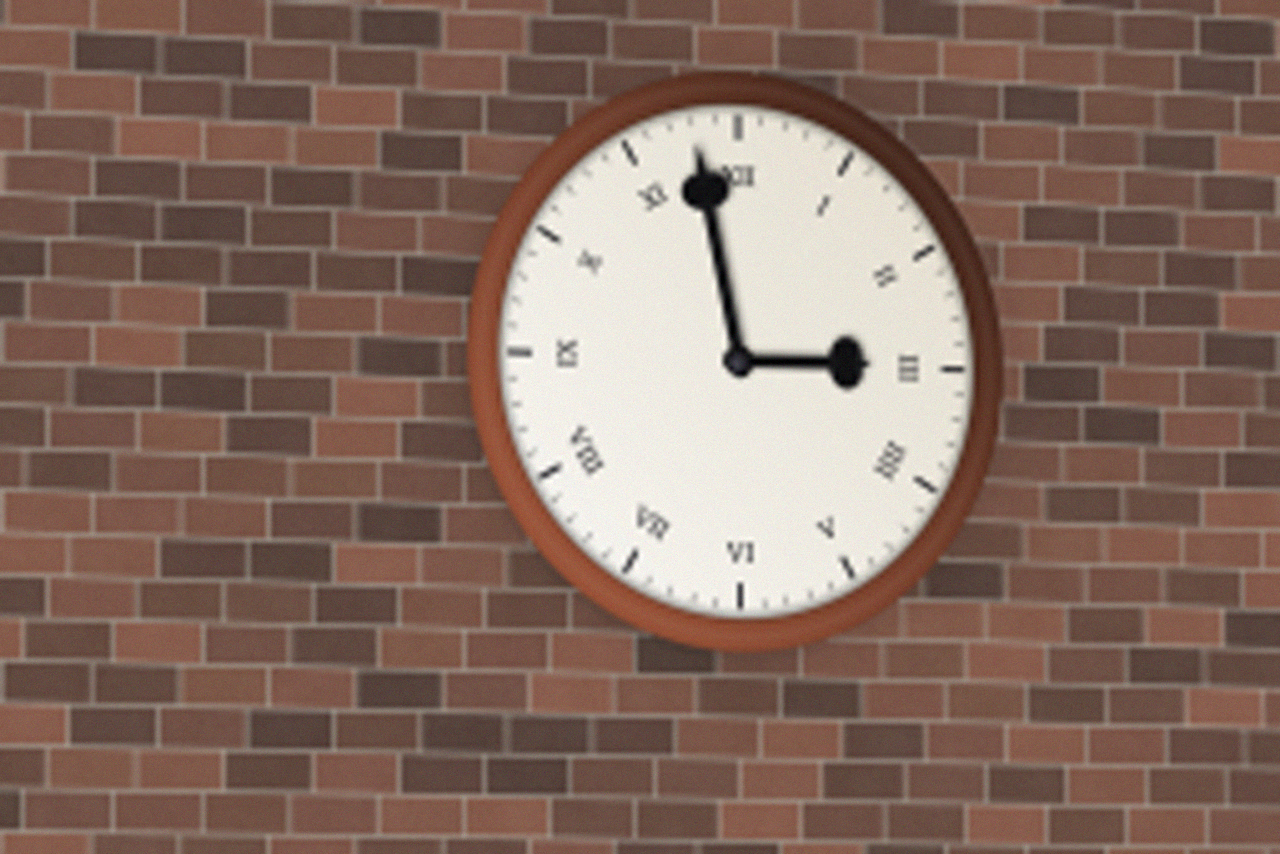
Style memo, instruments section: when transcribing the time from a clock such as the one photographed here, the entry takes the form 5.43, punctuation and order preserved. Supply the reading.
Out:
2.58
